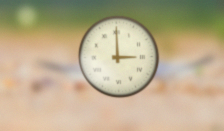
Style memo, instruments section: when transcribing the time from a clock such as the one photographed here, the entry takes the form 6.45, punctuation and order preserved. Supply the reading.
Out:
3.00
